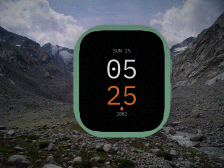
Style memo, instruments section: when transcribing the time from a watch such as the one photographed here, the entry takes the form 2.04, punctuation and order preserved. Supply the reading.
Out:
5.25
